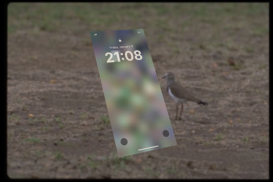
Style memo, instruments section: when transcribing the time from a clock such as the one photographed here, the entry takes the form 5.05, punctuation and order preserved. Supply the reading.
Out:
21.08
